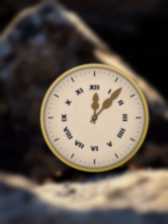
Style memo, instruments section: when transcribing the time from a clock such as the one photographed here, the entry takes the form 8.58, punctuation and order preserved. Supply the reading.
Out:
12.07
